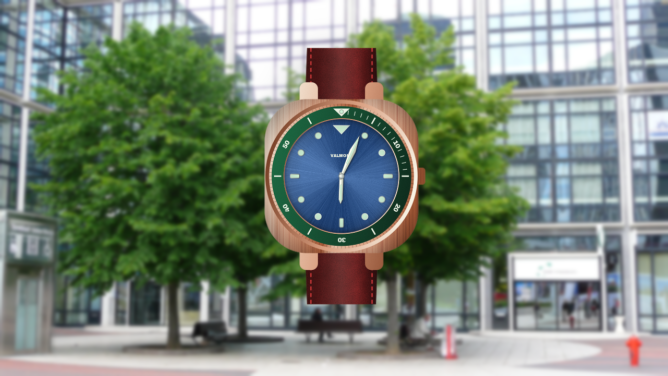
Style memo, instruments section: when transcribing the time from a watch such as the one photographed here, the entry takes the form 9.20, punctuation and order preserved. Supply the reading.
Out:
6.04
